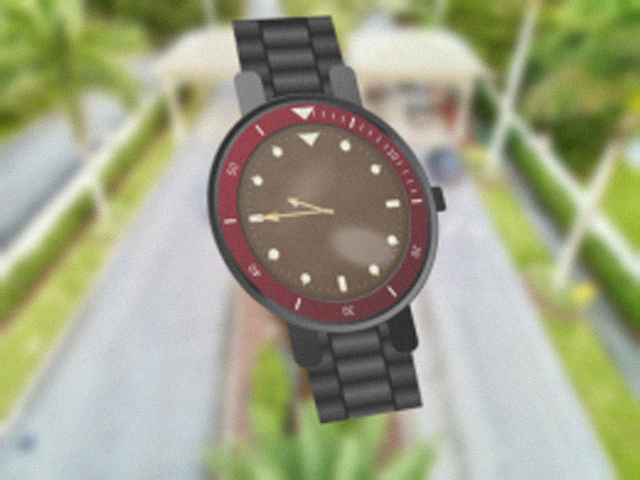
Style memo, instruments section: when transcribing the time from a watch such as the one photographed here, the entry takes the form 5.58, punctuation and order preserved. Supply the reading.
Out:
9.45
